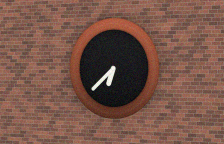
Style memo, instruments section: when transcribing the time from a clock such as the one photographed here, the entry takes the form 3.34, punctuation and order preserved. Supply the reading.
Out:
6.38
